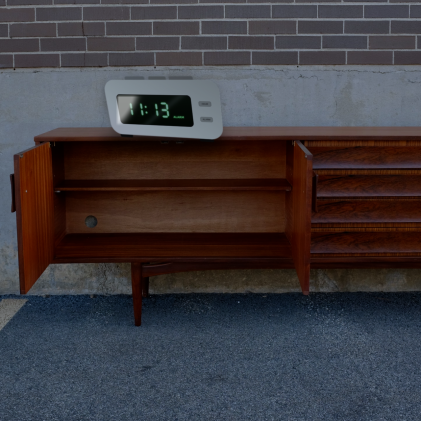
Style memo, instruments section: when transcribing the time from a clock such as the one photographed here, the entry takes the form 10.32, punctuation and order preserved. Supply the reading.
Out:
11.13
